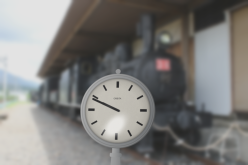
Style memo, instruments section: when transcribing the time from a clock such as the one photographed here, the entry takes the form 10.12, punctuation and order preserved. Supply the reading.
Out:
9.49
